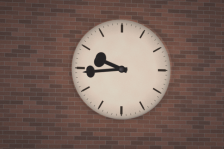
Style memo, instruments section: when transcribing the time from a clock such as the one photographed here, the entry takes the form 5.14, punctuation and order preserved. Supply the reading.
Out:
9.44
